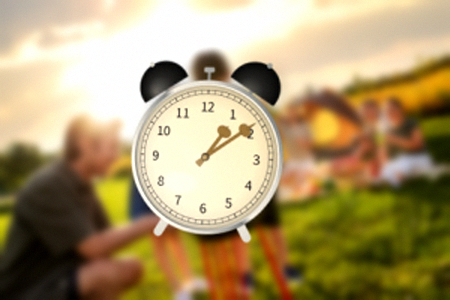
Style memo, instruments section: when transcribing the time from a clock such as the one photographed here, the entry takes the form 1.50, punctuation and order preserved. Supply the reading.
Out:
1.09
